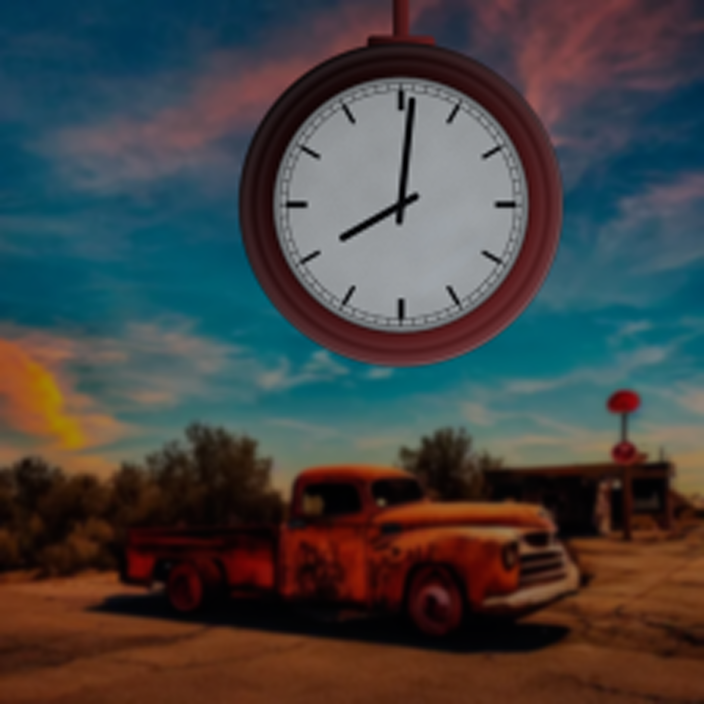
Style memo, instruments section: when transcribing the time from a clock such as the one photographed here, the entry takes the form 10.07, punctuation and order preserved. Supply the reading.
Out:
8.01
